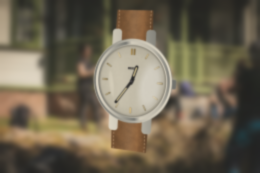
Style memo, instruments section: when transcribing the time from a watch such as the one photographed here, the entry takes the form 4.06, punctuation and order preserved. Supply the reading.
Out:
12.36
